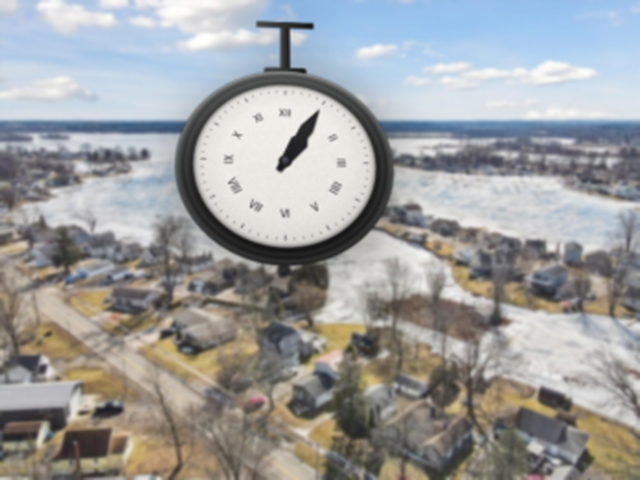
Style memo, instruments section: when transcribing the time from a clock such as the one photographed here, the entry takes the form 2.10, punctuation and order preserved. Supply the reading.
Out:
1.05
